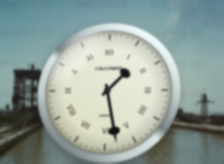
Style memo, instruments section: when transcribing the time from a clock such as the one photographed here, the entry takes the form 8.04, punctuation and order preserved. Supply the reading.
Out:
1.28
